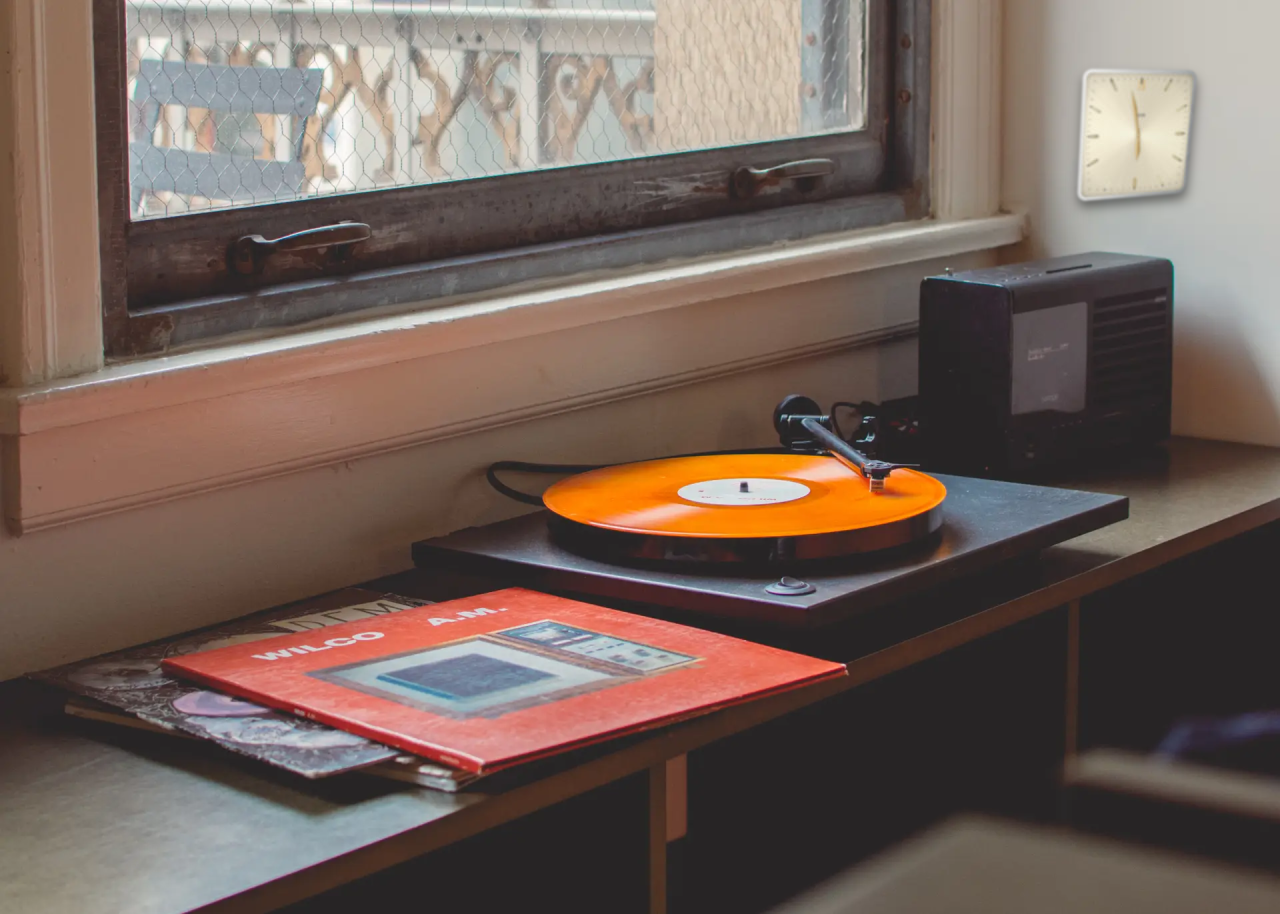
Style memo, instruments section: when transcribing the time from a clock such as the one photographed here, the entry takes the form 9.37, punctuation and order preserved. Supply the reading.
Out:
5.58
